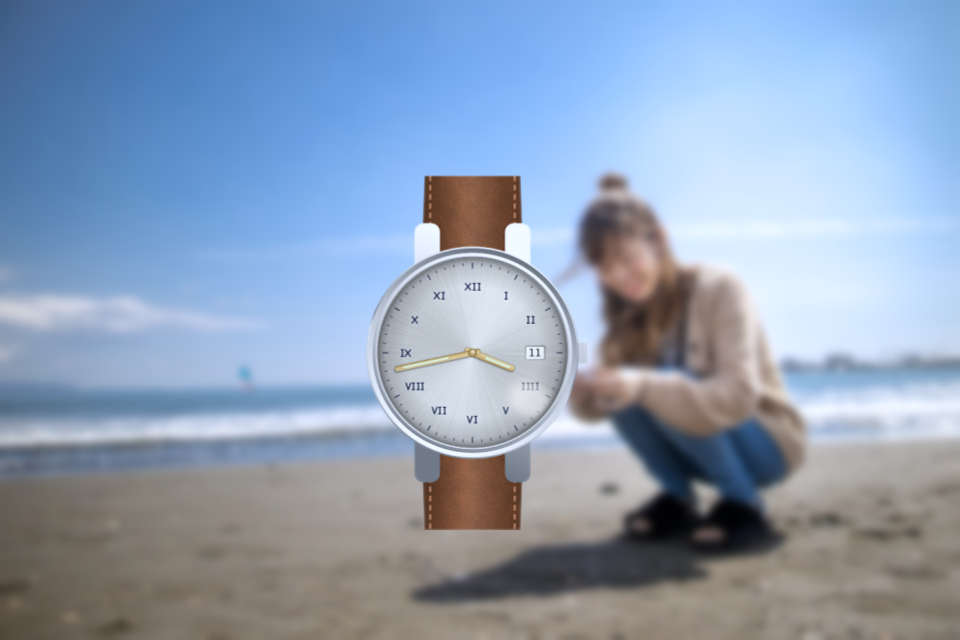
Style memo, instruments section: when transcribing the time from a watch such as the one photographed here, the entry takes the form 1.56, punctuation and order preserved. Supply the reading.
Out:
3.43
